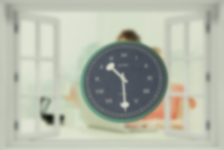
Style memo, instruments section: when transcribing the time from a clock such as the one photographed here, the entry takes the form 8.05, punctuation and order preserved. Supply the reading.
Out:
10.29
